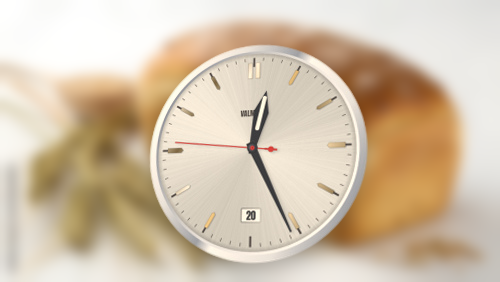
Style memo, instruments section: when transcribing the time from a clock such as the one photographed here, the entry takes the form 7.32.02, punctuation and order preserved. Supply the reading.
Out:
12.25.46
